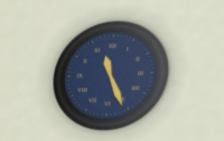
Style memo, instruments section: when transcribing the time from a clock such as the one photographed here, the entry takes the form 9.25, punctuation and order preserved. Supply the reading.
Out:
11.26
